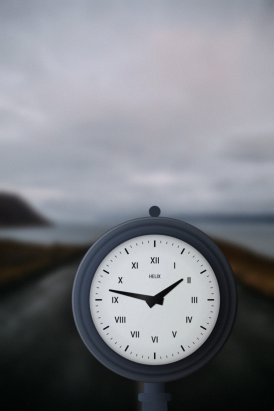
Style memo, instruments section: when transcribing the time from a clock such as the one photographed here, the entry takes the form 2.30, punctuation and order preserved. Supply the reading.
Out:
1.47
